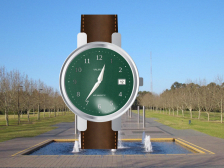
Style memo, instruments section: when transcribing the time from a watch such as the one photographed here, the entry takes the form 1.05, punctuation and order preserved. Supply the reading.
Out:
12.36
